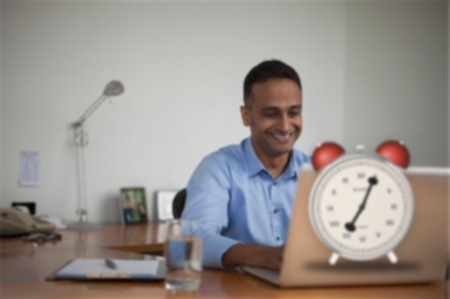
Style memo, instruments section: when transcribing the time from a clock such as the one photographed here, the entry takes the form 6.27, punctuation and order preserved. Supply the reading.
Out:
7.04
